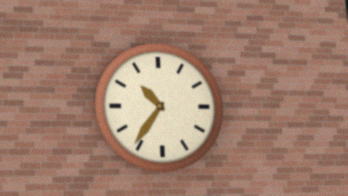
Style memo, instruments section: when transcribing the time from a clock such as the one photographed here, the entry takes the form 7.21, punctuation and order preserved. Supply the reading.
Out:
10.36
